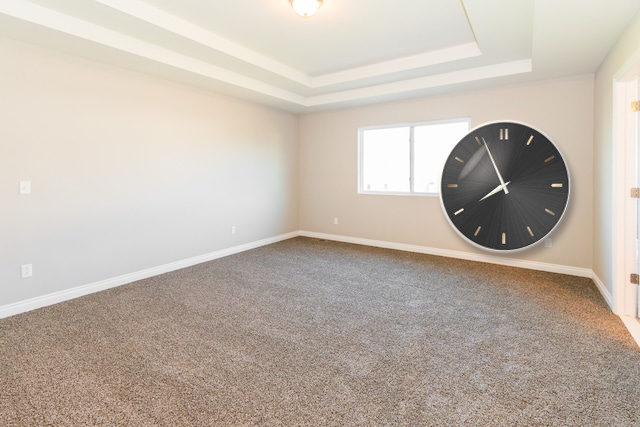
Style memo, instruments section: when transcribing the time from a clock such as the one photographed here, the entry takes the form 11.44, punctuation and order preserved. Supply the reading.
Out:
7.56
